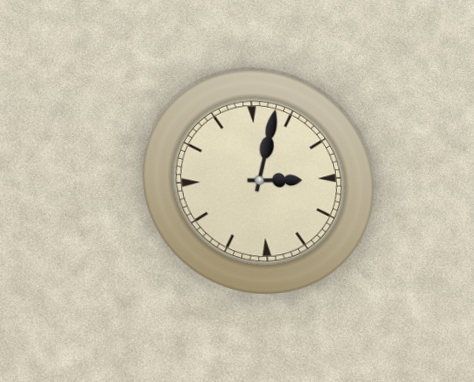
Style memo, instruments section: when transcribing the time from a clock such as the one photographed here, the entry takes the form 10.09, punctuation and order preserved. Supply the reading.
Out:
3.03
